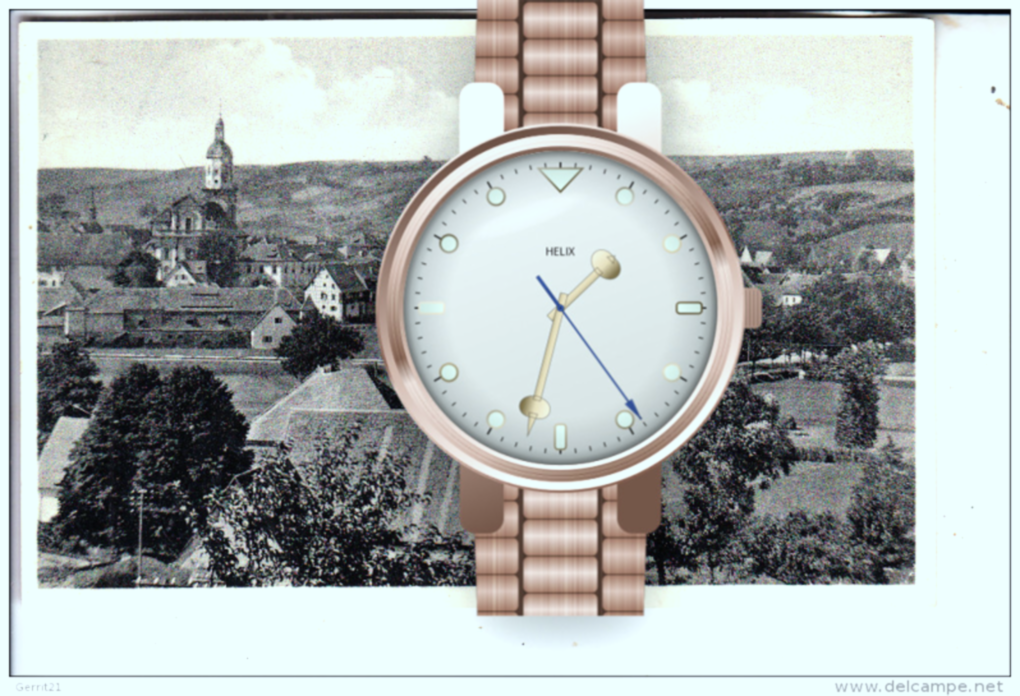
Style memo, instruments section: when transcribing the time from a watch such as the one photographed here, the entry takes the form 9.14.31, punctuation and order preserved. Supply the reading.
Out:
1.32.24
